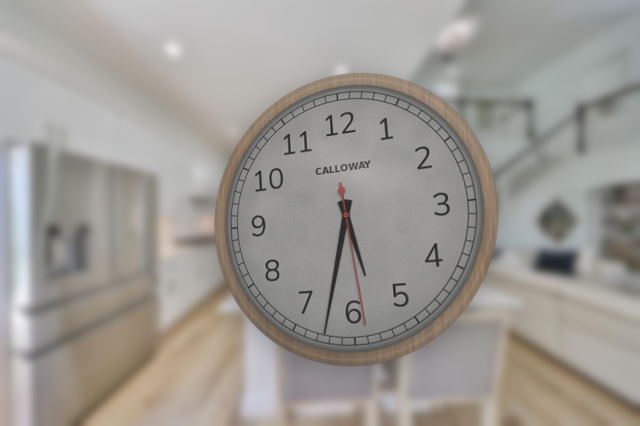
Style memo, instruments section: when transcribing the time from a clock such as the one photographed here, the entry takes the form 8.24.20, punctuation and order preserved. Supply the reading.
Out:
5.32.29
